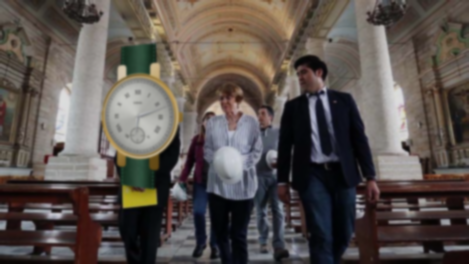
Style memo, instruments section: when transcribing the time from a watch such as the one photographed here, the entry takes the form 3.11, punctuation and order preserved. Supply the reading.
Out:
6.12
